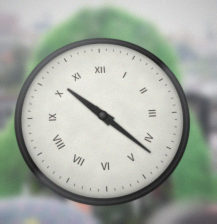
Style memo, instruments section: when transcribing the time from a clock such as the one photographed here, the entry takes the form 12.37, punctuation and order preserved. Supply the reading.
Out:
10.22
